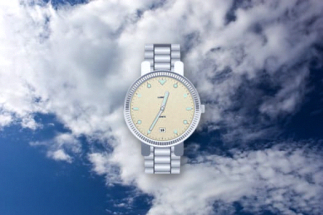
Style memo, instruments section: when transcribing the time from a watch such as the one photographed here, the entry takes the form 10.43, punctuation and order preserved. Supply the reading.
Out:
12.35
